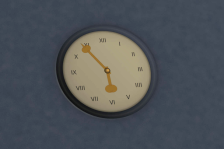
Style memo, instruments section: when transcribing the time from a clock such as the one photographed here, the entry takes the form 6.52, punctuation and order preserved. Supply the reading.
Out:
5.54
